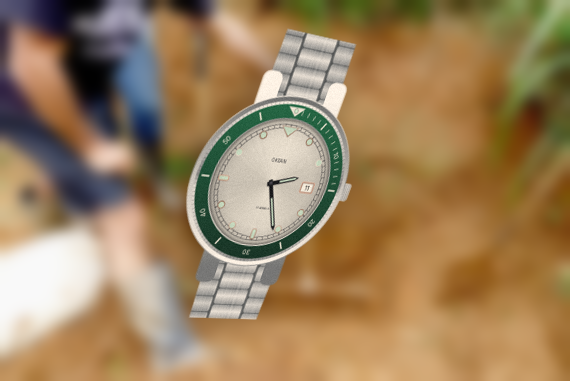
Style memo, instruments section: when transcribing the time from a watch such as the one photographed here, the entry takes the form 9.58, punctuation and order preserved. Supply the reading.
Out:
2.26
